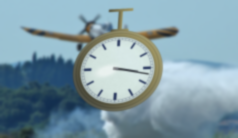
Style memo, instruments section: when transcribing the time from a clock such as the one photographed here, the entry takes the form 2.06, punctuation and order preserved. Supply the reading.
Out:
3.17
